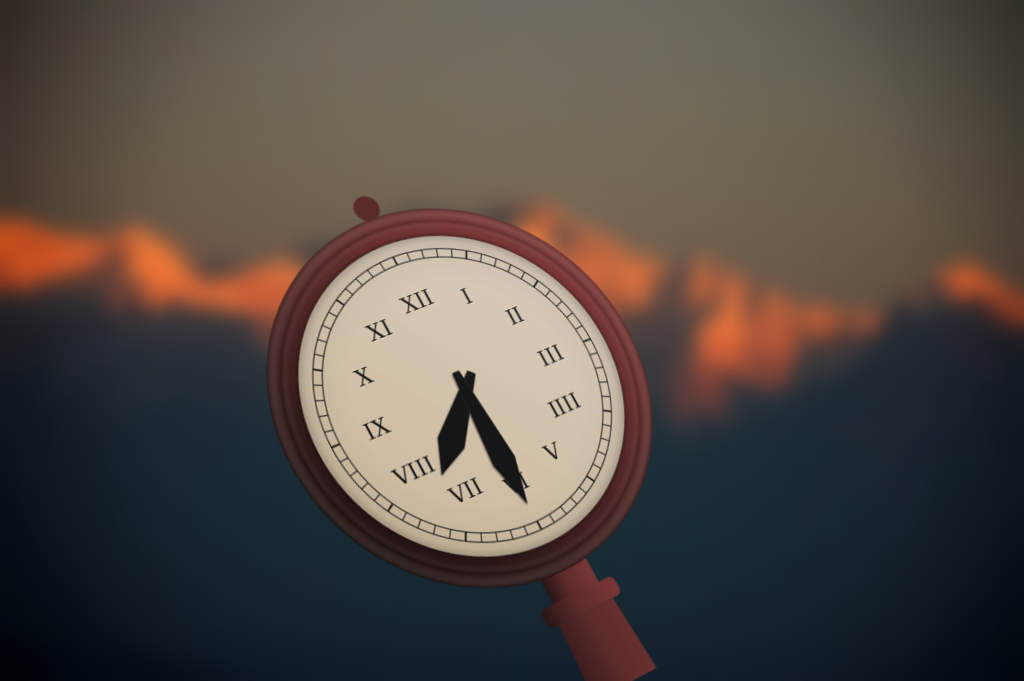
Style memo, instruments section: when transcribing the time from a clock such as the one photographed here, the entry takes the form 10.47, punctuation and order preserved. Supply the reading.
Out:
7.30
